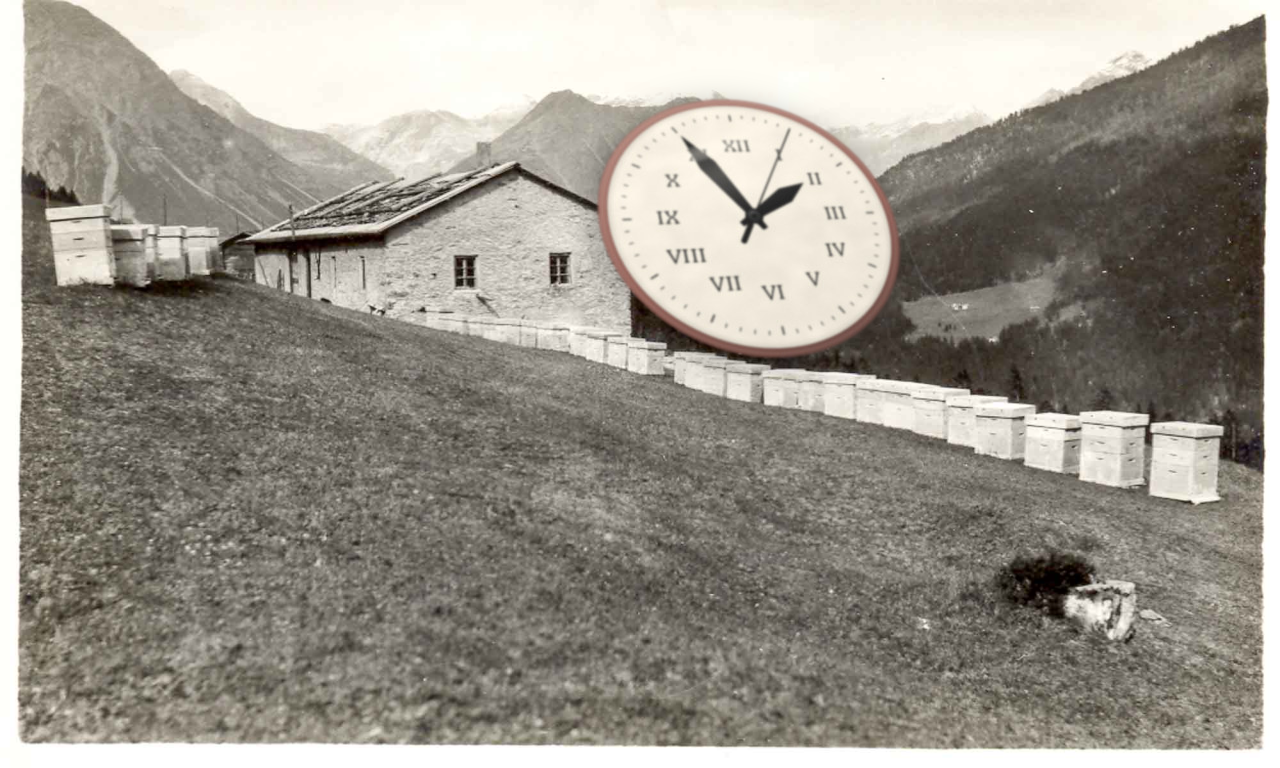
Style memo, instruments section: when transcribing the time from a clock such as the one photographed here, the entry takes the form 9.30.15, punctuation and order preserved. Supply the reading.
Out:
1.55.05
